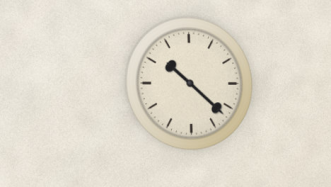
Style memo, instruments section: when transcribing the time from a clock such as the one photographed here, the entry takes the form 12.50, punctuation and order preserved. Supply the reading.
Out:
10.22
